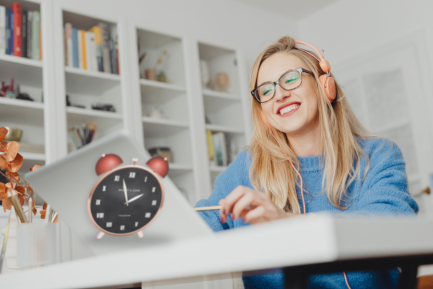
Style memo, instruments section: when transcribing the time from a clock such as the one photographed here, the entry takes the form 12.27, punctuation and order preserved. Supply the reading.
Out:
1.57
